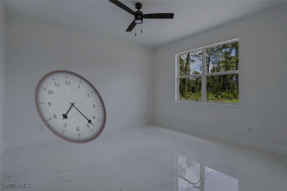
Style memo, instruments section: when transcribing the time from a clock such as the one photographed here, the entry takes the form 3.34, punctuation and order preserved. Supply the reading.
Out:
7.23
